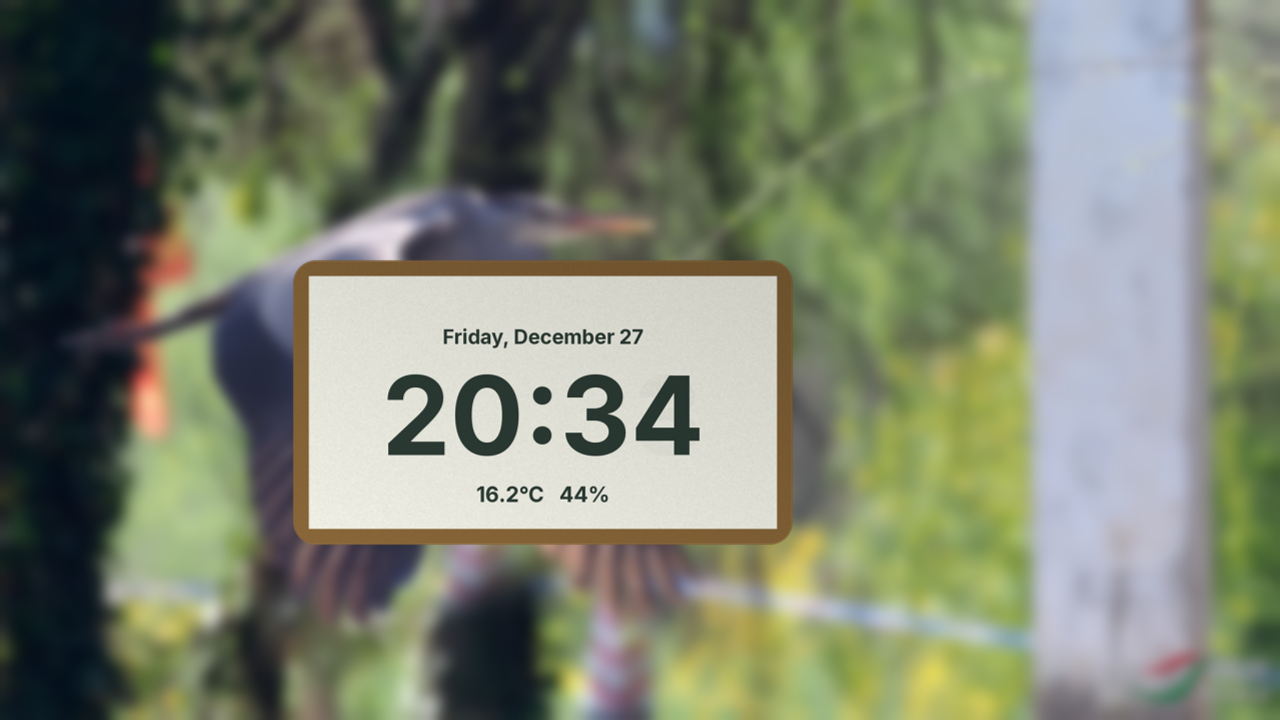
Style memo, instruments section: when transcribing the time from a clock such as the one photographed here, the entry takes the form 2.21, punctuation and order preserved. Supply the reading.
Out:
20.34
